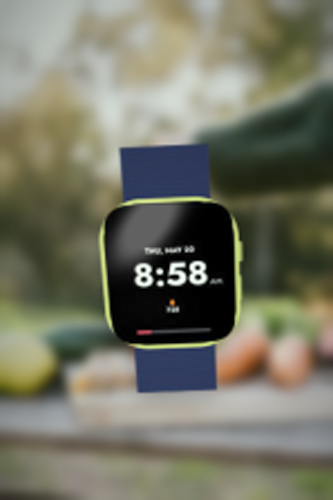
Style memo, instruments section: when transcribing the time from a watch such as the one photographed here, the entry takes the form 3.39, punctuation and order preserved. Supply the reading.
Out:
8.58
